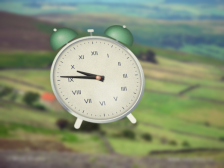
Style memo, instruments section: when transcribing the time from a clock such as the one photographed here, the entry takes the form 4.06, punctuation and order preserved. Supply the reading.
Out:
9.46
